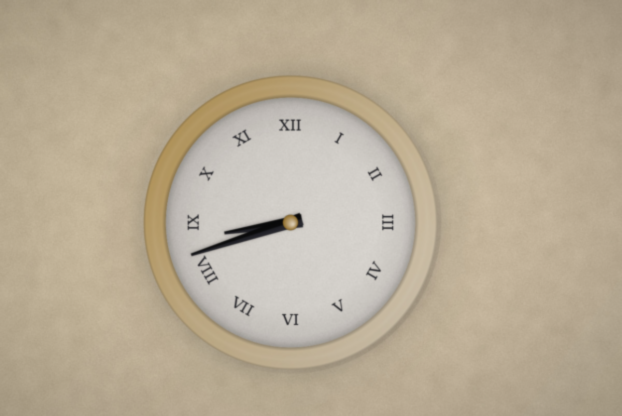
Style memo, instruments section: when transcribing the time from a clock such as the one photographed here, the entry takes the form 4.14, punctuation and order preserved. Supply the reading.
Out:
8.42
